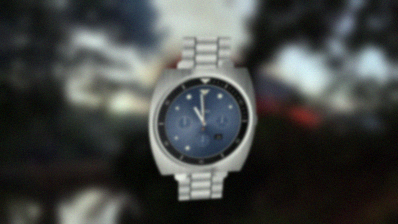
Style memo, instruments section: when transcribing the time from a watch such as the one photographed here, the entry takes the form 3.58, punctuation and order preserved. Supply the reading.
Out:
10.59
